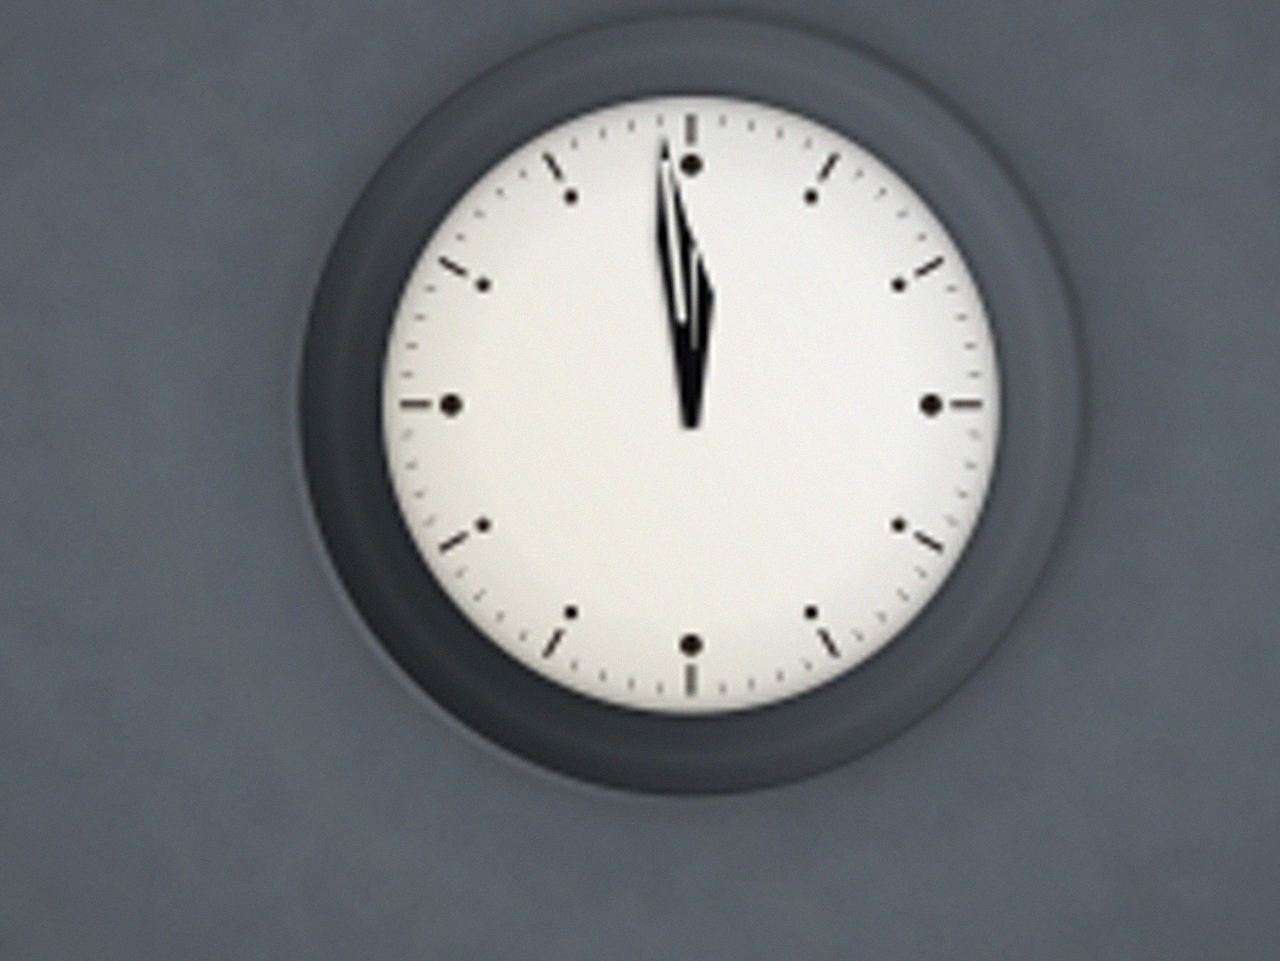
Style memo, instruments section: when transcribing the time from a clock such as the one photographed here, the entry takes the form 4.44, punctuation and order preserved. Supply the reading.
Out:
11.59
